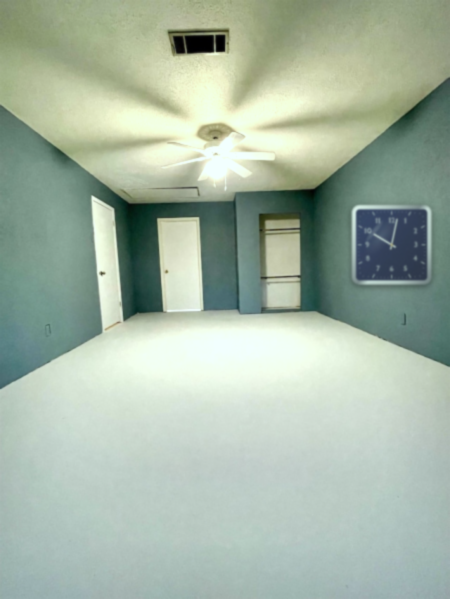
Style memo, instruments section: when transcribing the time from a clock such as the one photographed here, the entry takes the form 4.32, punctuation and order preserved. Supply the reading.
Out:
10.02
